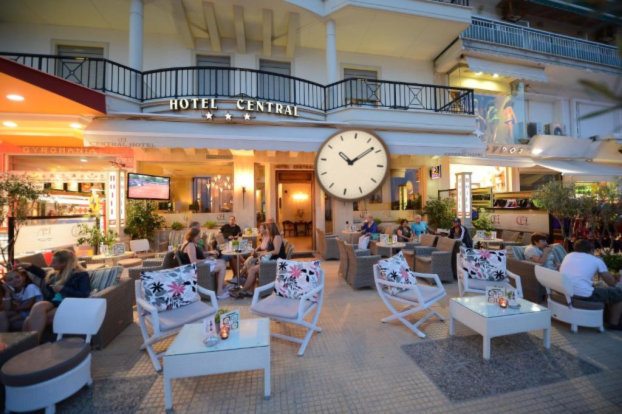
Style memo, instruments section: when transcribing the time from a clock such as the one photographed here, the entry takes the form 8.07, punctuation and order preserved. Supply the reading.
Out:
10.08
